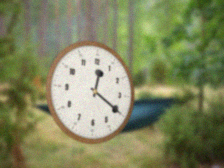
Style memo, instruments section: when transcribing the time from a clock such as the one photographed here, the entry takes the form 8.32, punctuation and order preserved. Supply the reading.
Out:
12.20
